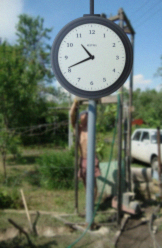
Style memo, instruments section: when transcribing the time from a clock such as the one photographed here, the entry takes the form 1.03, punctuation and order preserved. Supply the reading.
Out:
10.41
